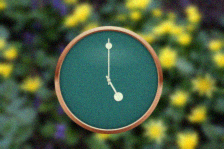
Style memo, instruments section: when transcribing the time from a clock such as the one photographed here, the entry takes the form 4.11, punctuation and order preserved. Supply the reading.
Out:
5.00
